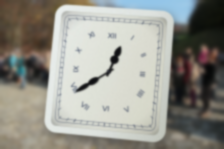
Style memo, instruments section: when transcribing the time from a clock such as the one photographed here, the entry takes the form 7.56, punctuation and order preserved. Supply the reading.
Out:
12.39
